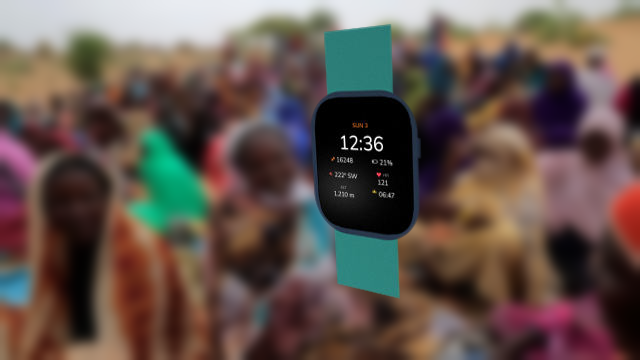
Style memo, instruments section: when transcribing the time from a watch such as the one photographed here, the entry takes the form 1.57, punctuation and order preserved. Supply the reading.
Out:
12.36
